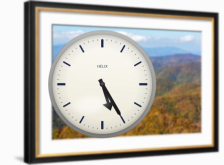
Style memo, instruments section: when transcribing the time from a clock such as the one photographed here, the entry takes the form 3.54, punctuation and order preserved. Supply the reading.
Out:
5.25
